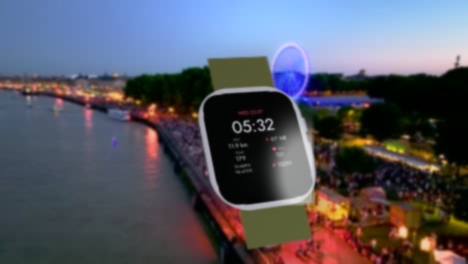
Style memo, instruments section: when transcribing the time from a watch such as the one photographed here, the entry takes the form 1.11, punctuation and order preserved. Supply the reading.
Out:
5.32
